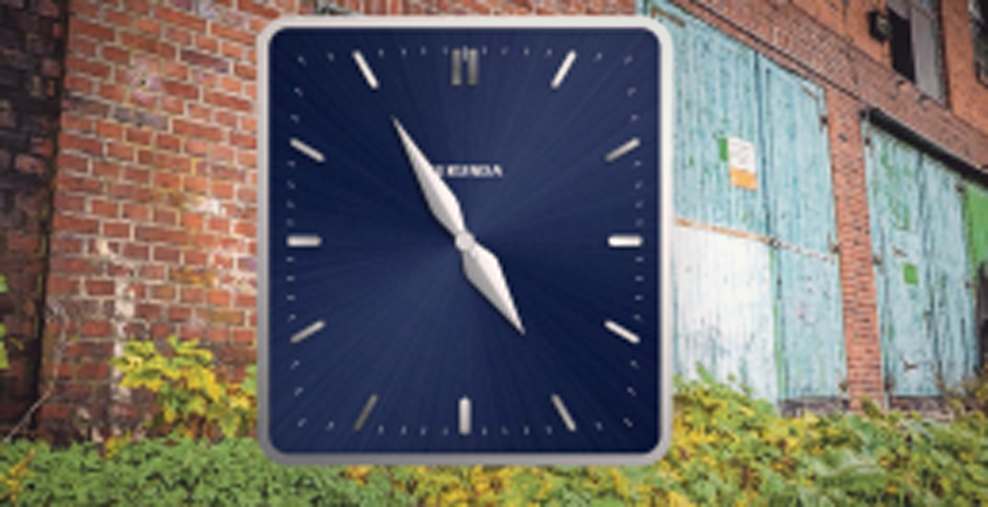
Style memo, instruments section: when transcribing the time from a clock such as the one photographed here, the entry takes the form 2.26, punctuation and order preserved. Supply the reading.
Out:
4.55
